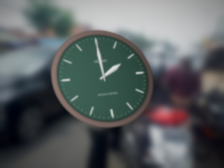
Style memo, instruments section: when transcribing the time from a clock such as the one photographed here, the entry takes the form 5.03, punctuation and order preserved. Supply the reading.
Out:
2.00
